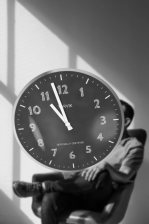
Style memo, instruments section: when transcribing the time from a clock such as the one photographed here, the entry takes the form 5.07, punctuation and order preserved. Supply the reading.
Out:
10.58
